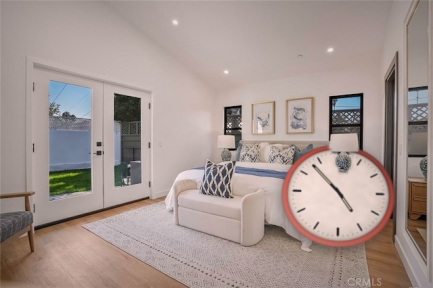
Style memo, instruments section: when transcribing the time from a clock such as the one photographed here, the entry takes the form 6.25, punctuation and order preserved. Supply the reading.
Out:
4.53
